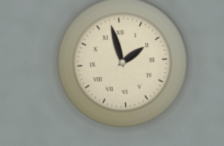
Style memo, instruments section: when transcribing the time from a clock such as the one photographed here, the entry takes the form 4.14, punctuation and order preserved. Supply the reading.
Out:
1.58
